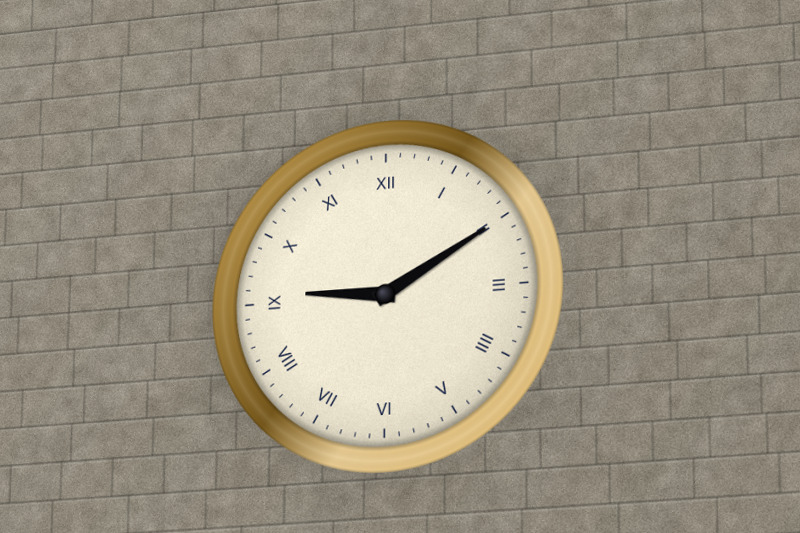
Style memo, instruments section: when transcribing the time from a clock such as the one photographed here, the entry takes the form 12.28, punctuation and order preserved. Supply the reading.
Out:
9.10
